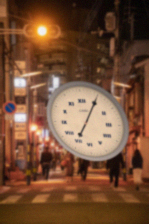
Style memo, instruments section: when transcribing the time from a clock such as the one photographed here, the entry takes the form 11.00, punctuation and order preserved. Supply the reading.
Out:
7.05
